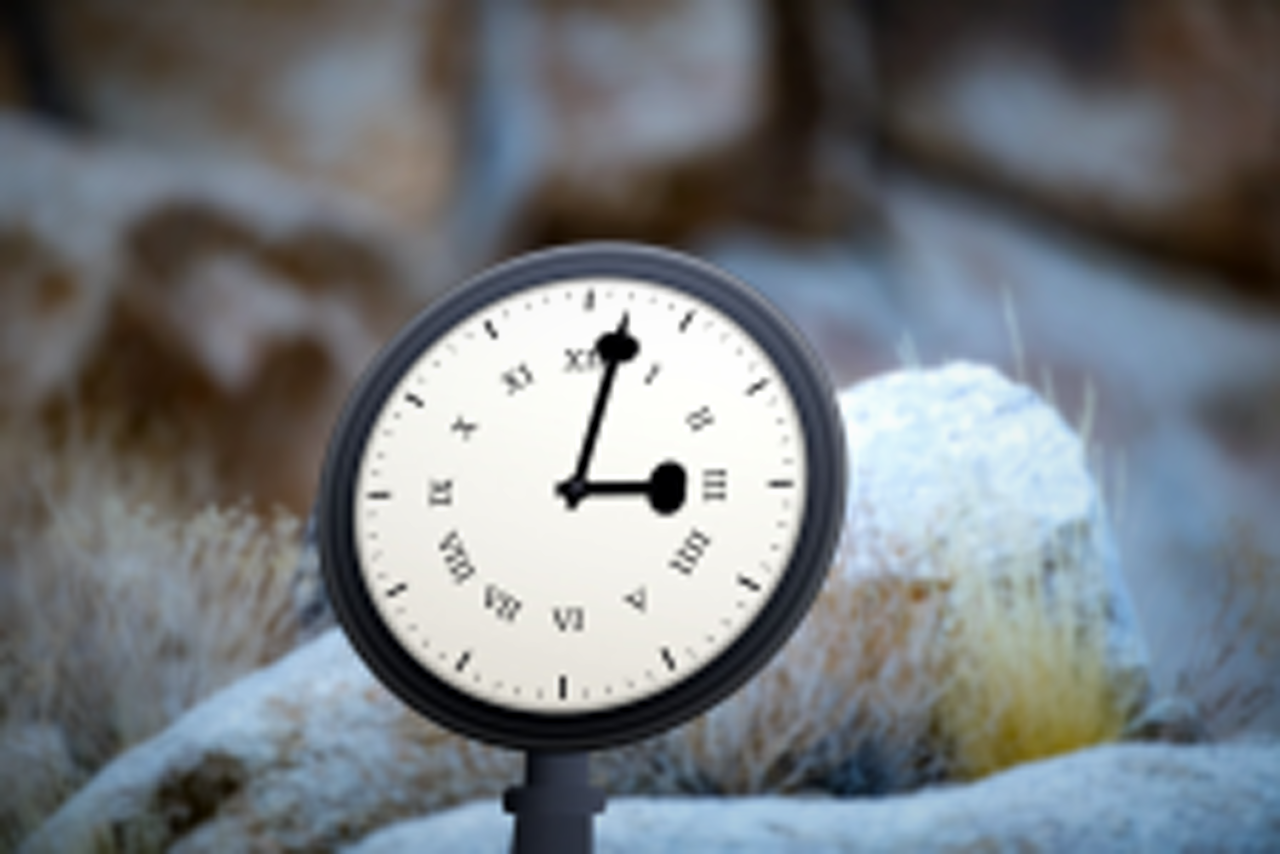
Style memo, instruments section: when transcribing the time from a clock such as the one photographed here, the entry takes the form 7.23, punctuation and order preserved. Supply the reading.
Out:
3.02
